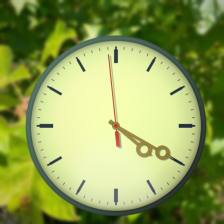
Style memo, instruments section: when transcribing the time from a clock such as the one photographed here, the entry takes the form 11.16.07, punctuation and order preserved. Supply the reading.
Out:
4.19.59
